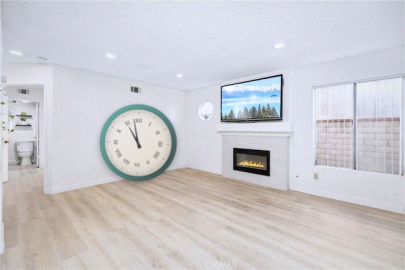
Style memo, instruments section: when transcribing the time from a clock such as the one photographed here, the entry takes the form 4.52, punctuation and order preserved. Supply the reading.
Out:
10.58
